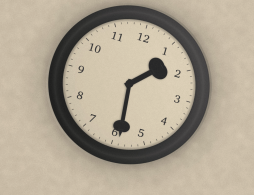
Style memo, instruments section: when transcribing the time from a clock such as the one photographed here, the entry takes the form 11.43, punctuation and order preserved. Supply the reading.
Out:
1.29
